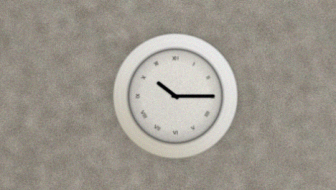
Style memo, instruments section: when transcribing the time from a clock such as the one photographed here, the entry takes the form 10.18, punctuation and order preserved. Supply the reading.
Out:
10.15
